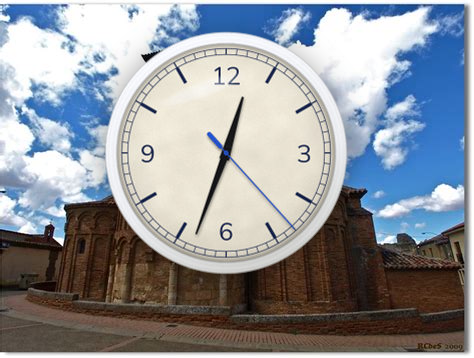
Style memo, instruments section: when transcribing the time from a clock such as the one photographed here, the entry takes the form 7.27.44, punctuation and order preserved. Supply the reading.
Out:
12.33.23
